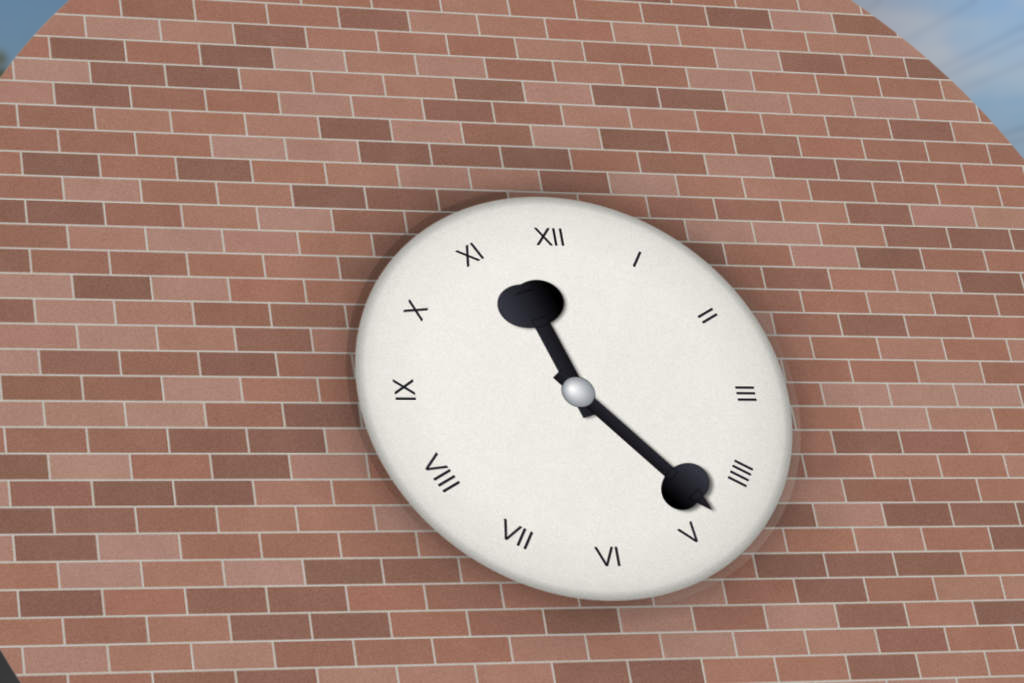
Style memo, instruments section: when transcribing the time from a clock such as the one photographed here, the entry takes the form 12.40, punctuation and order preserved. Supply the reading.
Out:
11.23
